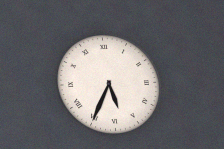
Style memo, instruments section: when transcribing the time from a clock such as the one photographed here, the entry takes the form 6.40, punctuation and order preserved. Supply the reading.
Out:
5.35
